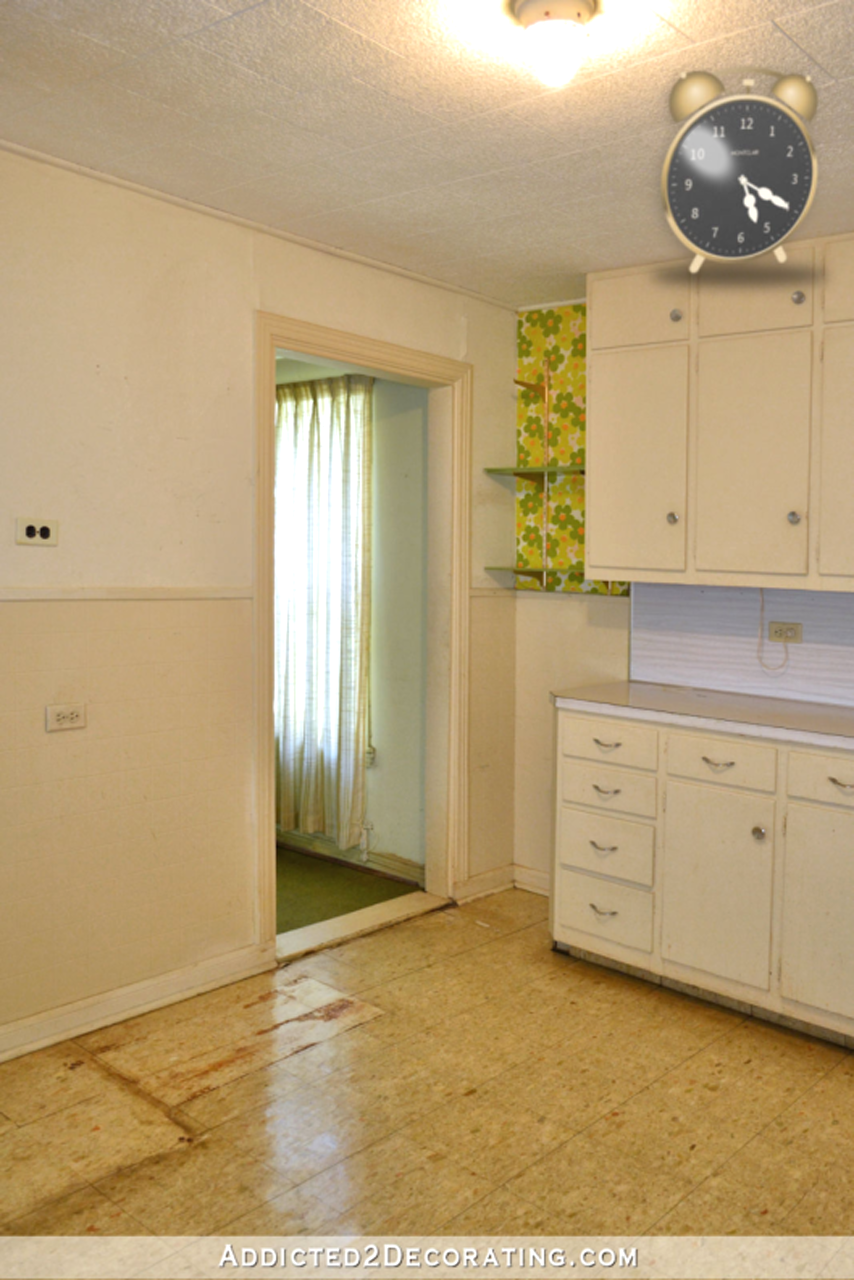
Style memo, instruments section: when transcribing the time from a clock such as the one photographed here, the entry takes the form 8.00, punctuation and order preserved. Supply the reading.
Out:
5.20
